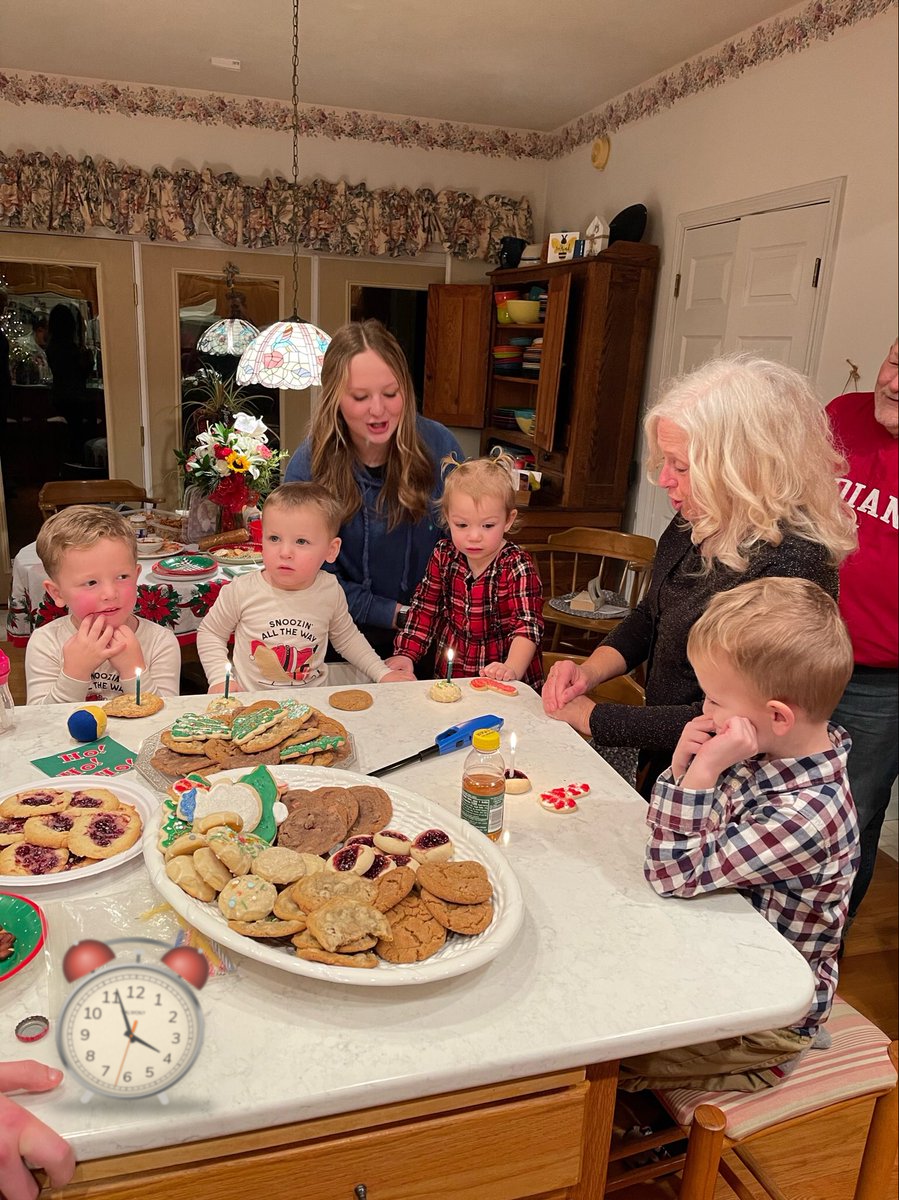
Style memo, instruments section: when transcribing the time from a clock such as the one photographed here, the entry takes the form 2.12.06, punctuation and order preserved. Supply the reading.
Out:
3.56.32
